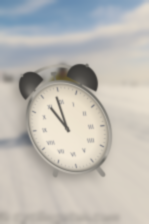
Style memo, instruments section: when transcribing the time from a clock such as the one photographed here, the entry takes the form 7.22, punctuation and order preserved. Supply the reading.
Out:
10.59
